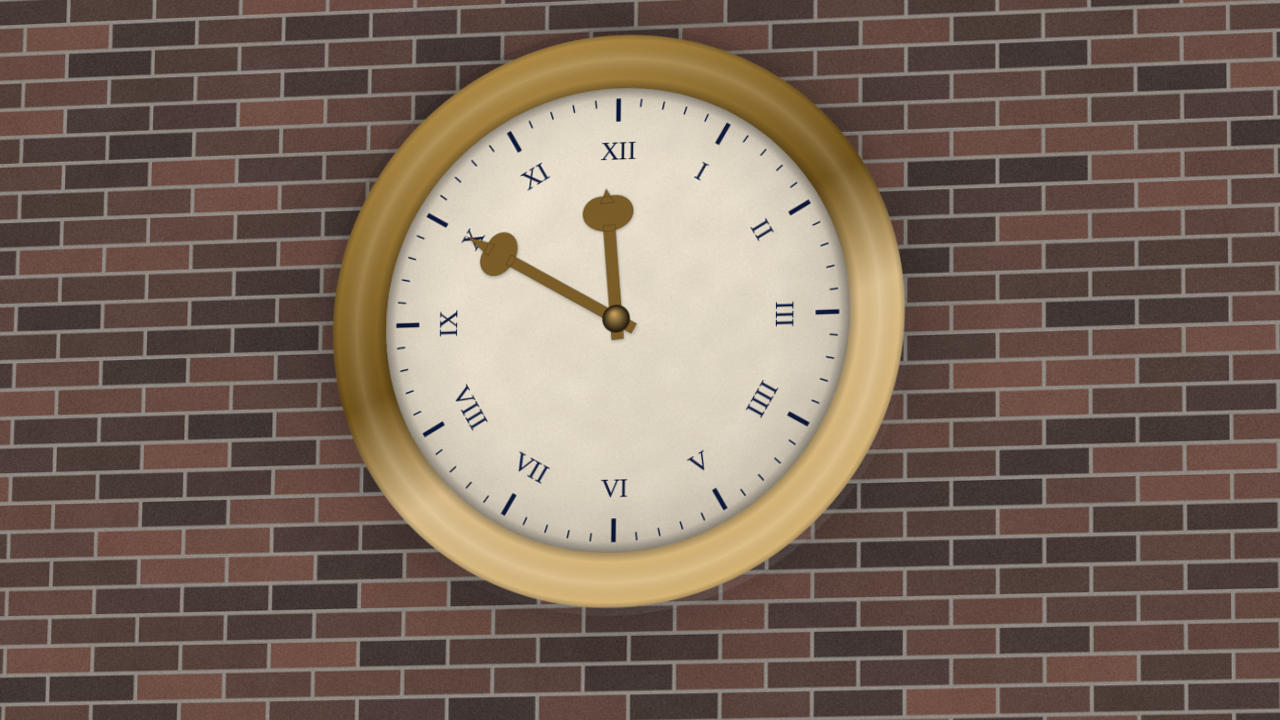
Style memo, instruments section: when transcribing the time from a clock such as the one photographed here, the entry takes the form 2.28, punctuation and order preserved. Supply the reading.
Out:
11.50
